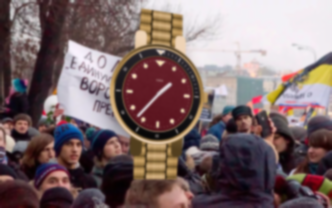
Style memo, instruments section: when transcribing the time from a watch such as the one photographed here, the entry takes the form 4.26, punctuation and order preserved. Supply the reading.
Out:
1.37
